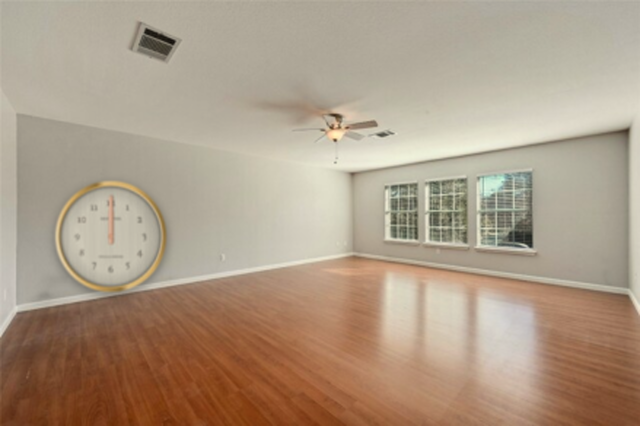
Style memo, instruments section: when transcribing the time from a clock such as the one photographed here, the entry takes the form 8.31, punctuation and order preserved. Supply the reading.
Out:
12.00
